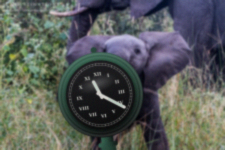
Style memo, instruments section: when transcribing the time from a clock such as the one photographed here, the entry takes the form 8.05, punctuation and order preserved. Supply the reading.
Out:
11.21
